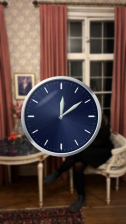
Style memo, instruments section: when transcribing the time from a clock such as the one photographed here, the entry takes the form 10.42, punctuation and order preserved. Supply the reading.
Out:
12.09
